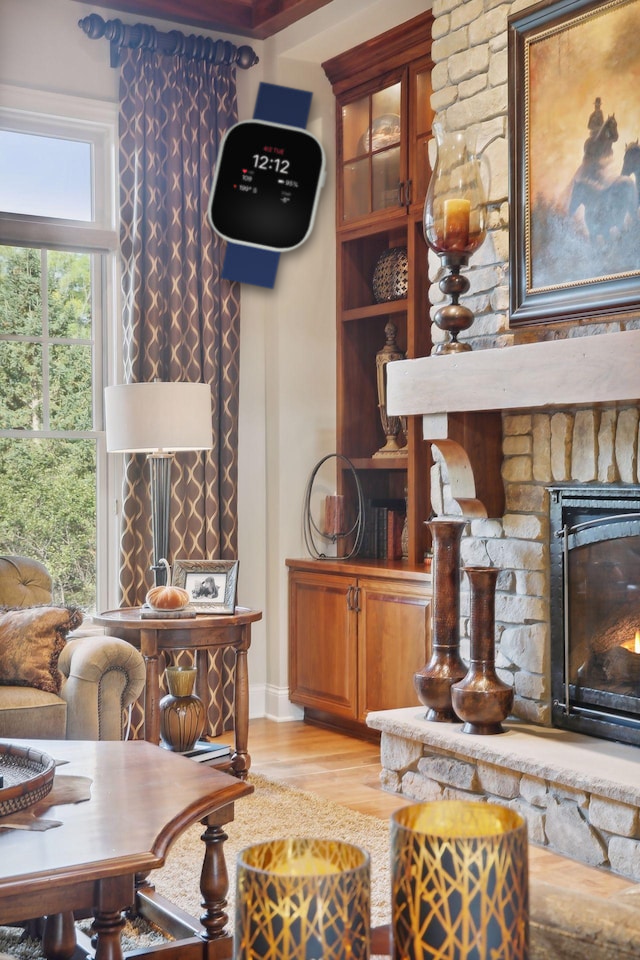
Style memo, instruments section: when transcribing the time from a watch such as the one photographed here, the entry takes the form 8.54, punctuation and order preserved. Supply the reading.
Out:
12.12
